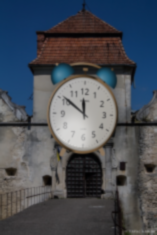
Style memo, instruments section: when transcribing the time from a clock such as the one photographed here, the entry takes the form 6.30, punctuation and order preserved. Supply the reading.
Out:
11.51
